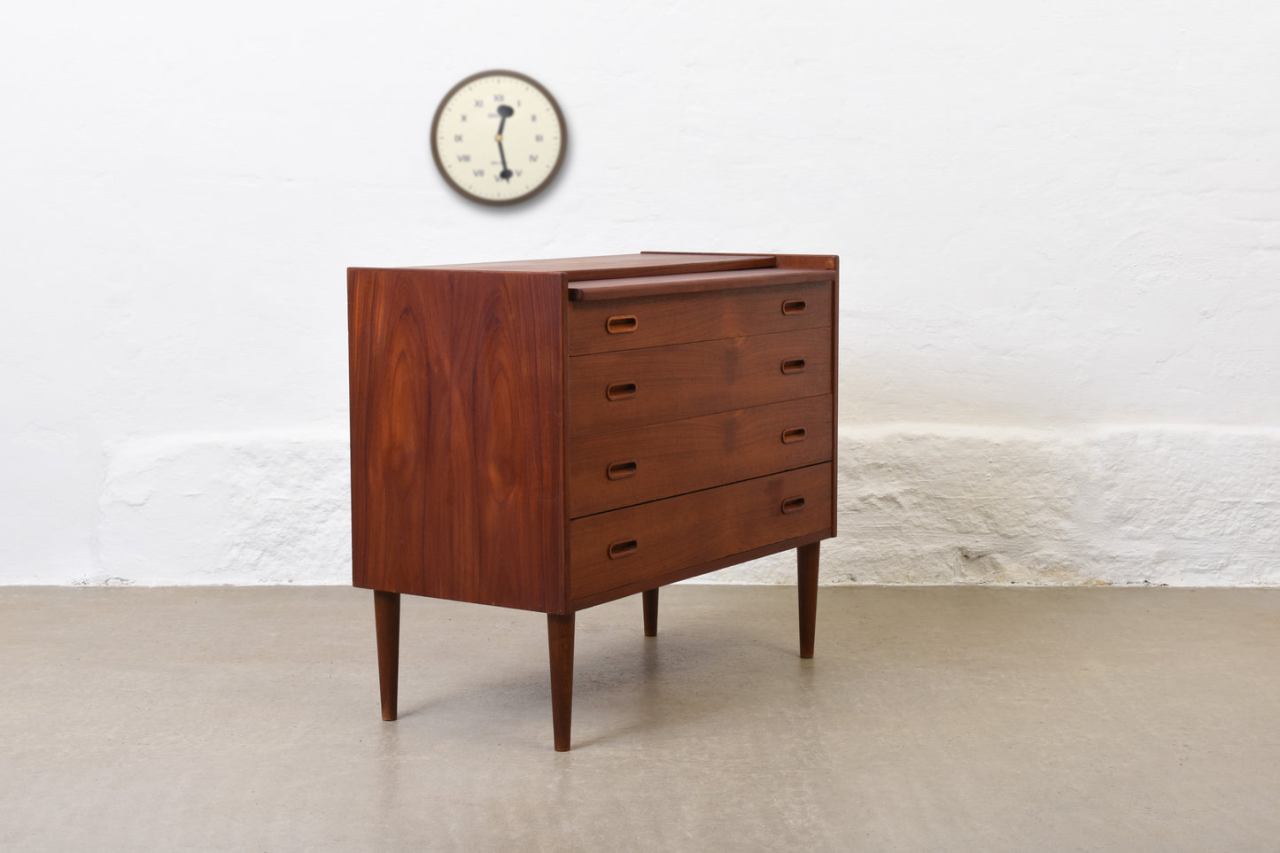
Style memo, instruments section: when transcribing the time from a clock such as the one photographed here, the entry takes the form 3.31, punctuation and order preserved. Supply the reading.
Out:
12.28
